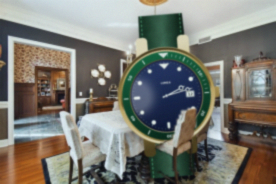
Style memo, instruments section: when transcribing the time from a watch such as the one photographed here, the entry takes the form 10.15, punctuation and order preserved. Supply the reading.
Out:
2.13
